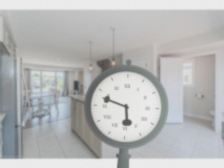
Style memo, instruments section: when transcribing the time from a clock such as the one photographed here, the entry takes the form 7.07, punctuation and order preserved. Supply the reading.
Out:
5.48
